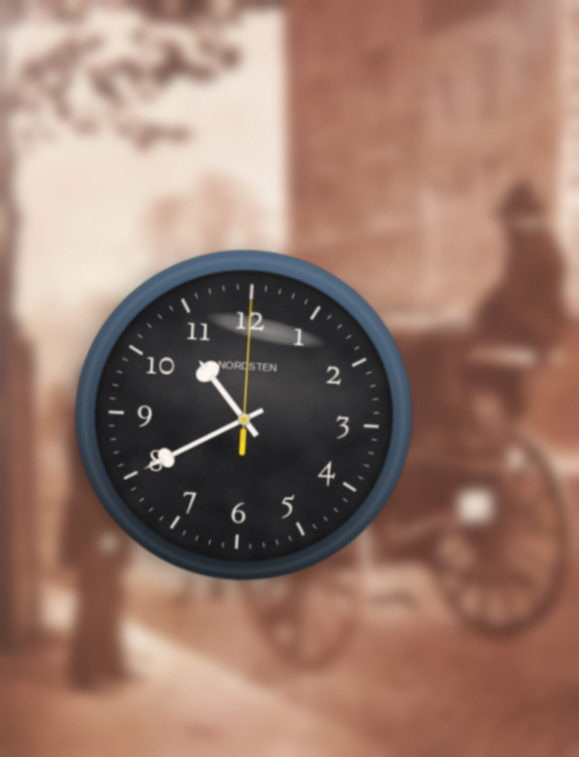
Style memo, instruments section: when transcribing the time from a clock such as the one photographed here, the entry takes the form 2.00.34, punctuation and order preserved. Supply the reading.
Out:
10.40.00
